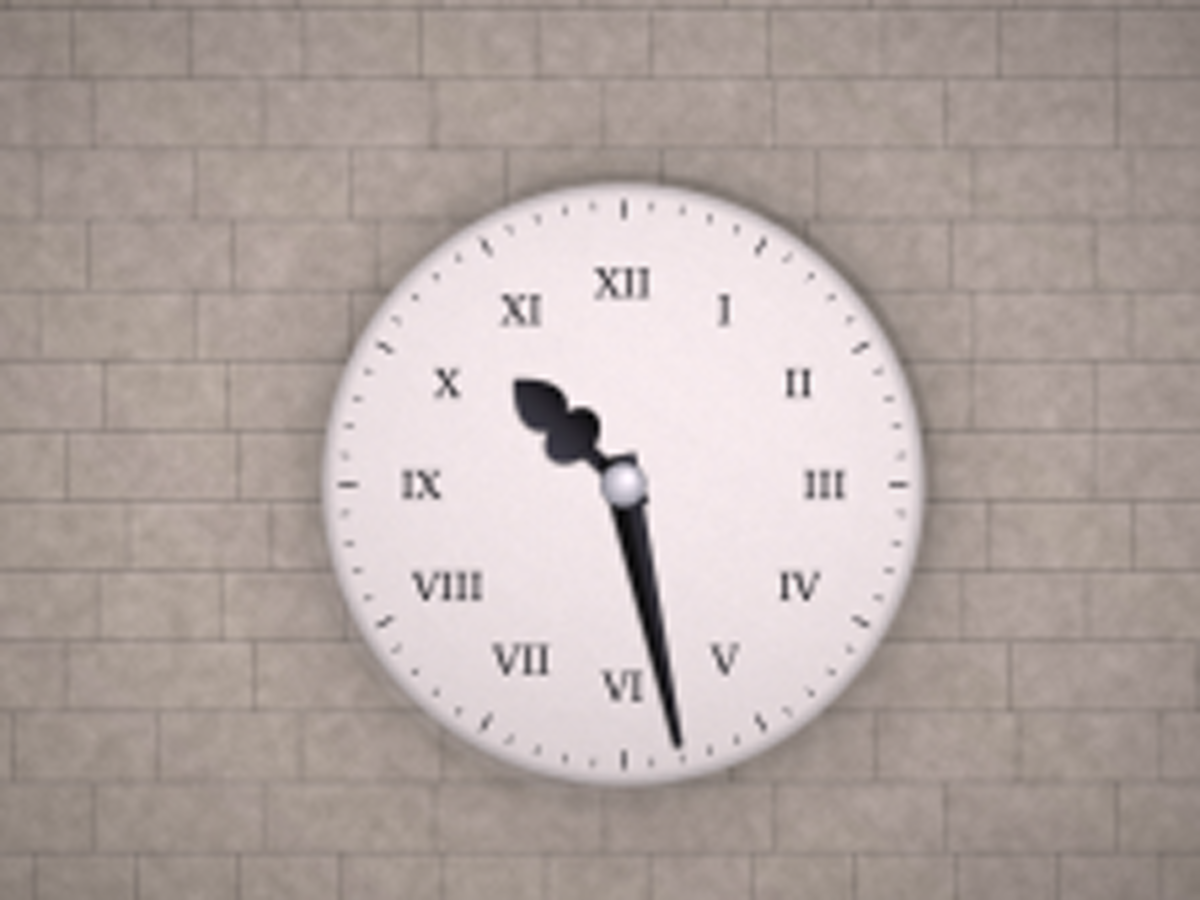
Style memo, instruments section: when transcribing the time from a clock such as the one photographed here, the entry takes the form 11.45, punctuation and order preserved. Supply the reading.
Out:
10.28
